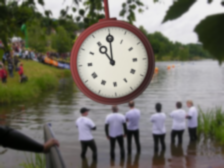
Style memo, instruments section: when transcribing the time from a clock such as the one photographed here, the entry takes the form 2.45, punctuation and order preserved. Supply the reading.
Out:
11.00
